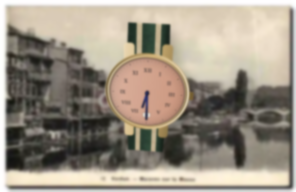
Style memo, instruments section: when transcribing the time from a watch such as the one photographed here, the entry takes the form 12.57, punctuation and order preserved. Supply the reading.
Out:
6.30
